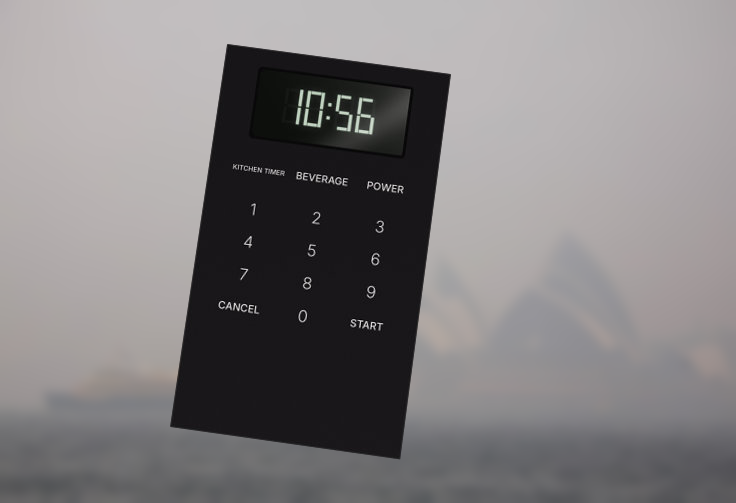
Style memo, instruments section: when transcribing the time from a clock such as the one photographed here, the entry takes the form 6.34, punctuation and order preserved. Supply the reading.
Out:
10.56
